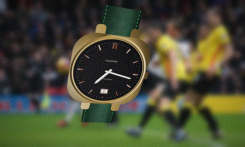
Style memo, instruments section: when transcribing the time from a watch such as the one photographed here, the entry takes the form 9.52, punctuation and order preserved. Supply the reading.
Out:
7.17
